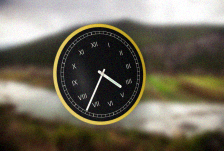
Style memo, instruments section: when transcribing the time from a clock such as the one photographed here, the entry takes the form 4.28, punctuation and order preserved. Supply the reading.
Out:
4.37
